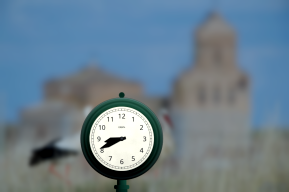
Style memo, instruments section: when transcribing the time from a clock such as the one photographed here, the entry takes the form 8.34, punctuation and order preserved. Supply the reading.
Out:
8.41
